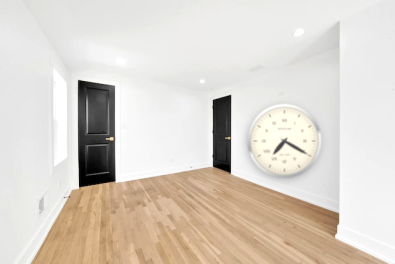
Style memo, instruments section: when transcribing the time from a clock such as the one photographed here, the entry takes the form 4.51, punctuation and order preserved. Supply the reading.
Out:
7.20
